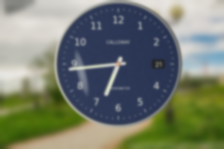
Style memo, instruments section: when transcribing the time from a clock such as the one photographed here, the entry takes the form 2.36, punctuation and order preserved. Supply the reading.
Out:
6.44
